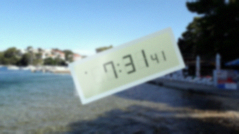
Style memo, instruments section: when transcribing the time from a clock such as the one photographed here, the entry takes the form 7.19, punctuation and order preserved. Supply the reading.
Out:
7.31
